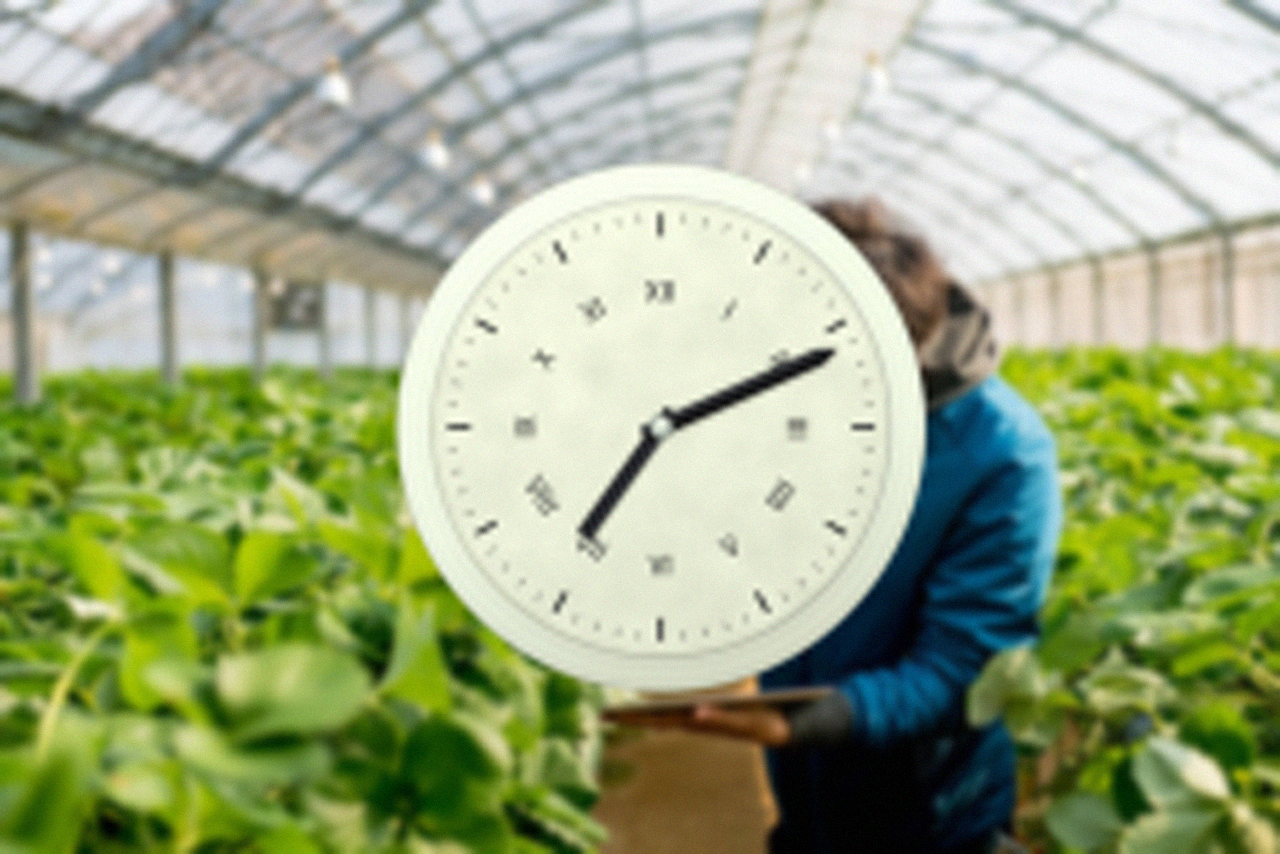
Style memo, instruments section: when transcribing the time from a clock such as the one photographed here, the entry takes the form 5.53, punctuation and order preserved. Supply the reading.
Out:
7.11
